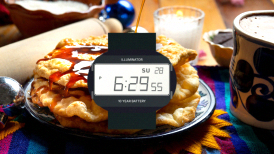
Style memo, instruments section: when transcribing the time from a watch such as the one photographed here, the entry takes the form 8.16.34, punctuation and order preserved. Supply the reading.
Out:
6.29.55
